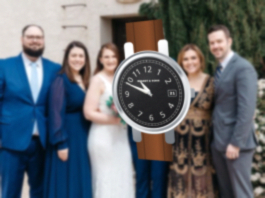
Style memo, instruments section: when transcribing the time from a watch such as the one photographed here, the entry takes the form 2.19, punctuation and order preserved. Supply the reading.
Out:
10.49
